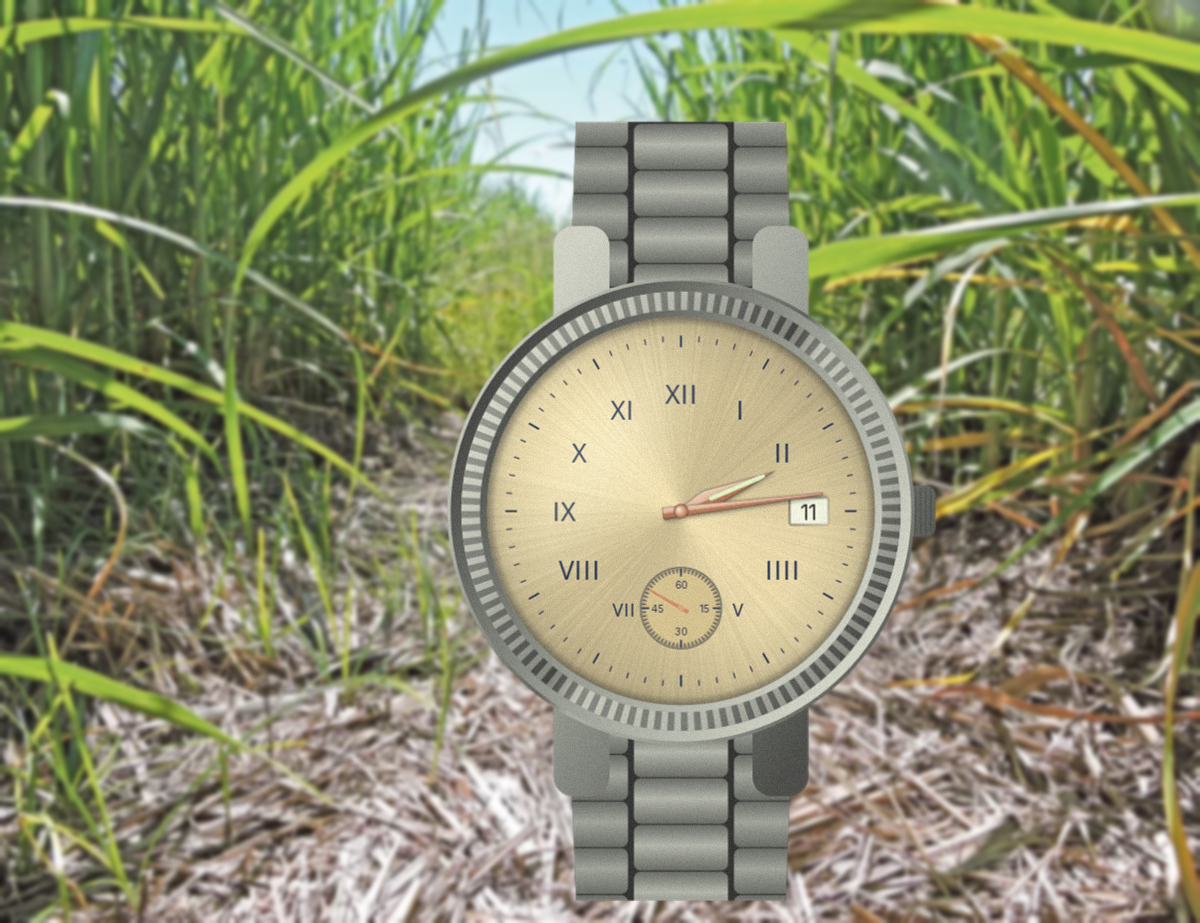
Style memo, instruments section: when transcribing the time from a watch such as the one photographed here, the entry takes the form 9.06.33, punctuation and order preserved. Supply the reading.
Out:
2.13.50
